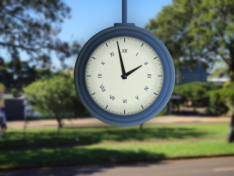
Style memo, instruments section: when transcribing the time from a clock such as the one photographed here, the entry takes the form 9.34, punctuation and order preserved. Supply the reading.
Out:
1.58
